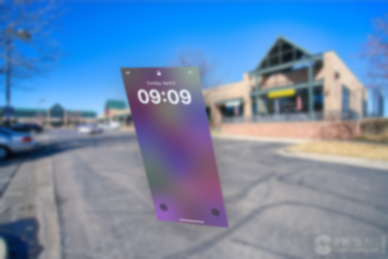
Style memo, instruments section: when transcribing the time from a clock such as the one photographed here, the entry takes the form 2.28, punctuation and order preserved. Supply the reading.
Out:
9.09
